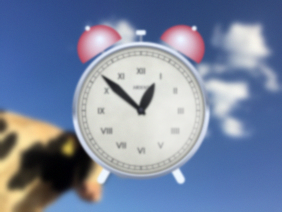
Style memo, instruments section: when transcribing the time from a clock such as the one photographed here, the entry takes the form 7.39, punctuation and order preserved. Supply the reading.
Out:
12.52
